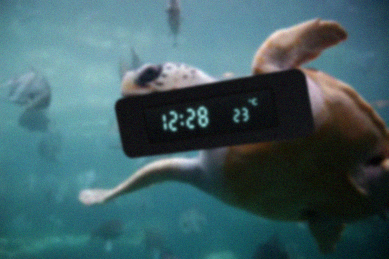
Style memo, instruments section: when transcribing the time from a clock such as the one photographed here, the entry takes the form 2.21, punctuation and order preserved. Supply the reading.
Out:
12.28
